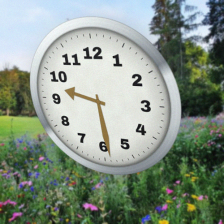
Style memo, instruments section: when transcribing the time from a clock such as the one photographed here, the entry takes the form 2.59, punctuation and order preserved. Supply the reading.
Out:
9.29
